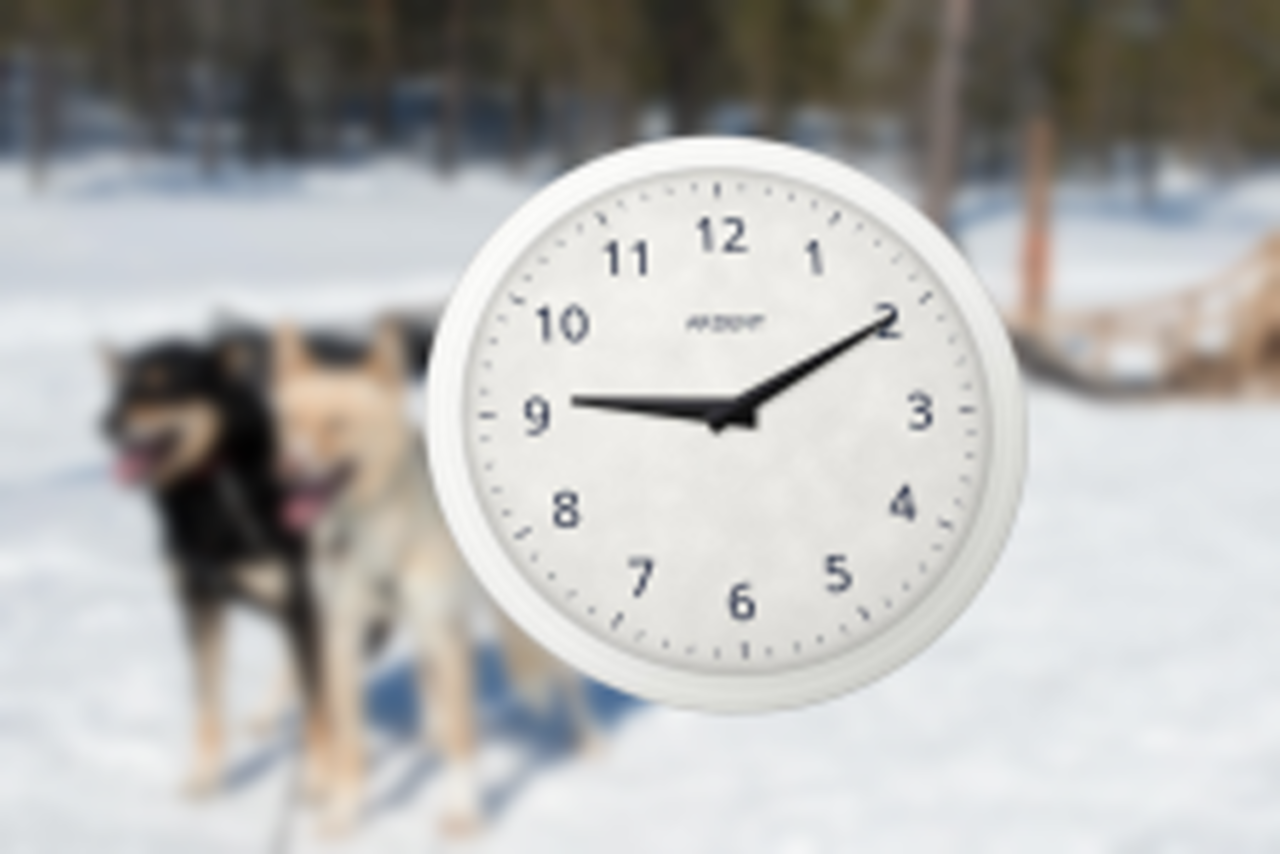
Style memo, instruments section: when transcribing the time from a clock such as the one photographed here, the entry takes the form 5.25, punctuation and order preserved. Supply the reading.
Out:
9.10
